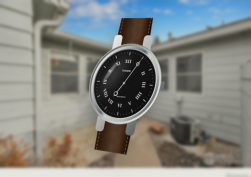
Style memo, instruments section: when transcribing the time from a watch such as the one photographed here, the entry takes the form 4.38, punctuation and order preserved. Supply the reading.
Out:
7.05
